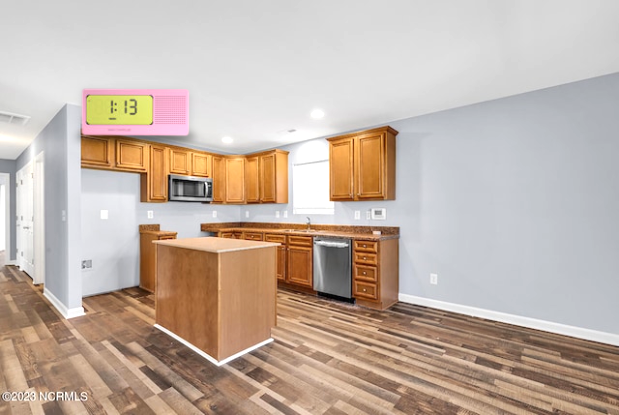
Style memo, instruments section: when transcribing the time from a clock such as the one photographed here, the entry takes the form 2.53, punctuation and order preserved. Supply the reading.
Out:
1.13
